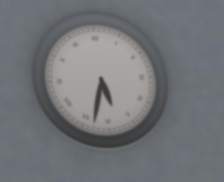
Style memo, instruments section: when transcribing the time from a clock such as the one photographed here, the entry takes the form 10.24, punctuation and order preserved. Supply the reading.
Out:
5.33
